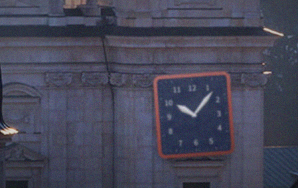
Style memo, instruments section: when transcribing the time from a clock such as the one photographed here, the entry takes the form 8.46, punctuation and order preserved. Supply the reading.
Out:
10.07
